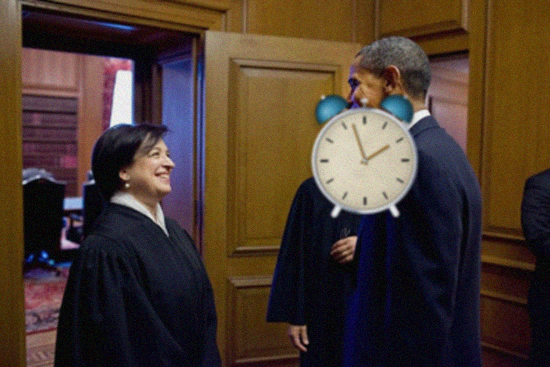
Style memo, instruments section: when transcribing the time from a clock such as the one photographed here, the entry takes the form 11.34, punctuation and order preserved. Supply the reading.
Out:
1.57
